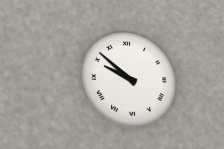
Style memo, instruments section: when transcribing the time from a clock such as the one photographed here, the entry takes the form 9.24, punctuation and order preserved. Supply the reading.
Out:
9.52
